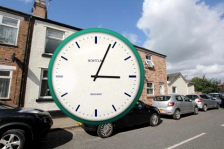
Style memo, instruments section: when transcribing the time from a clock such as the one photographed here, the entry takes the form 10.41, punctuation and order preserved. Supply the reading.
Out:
3.04
